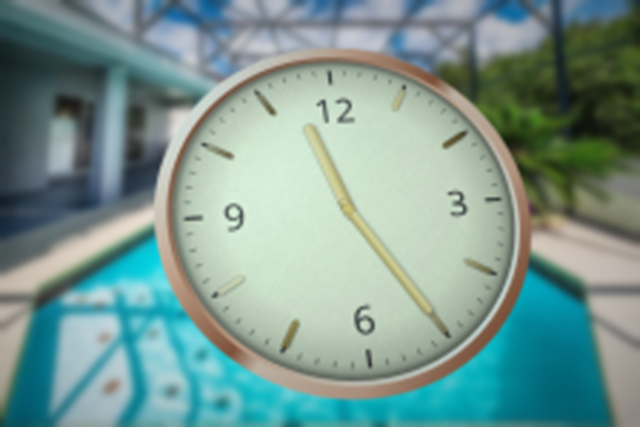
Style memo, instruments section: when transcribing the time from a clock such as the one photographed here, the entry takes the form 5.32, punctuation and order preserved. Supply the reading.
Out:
11.25
